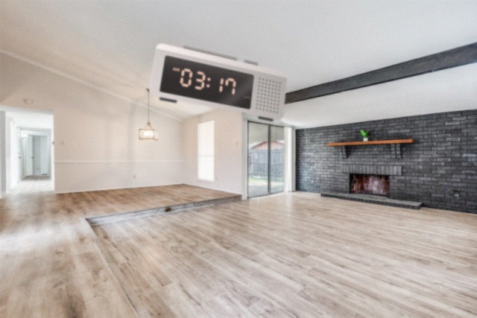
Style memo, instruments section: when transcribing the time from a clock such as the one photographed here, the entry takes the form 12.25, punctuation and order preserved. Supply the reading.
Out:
3.17
